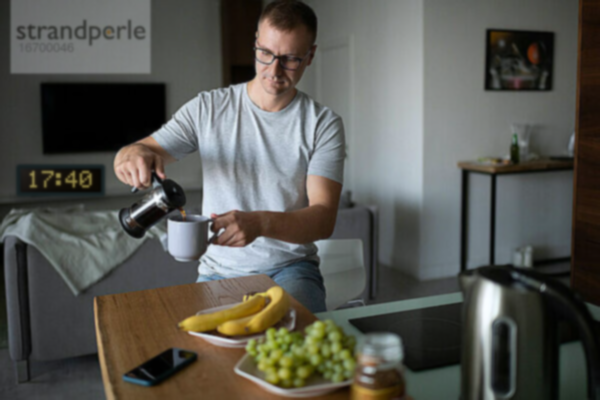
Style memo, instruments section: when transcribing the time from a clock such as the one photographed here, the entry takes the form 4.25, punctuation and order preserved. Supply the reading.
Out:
17.40
